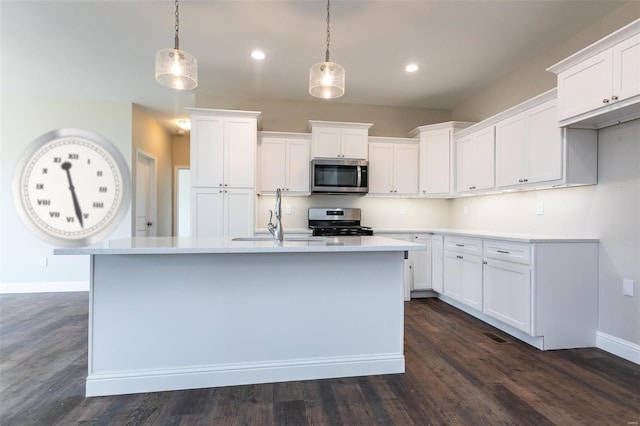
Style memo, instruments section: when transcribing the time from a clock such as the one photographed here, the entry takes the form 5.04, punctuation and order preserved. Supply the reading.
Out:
11.27
